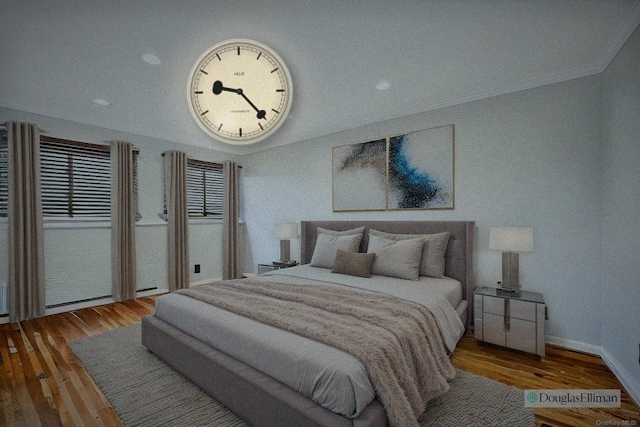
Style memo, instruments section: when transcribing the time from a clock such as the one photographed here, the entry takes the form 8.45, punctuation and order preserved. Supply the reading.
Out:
9.23
